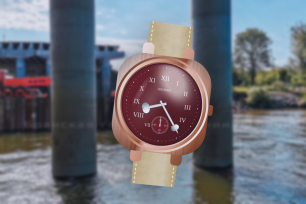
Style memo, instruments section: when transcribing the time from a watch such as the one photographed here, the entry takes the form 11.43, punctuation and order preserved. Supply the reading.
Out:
8.24
